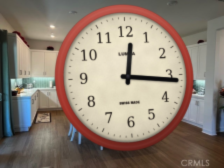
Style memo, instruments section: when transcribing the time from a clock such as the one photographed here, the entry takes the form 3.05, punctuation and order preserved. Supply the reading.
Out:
12.16
